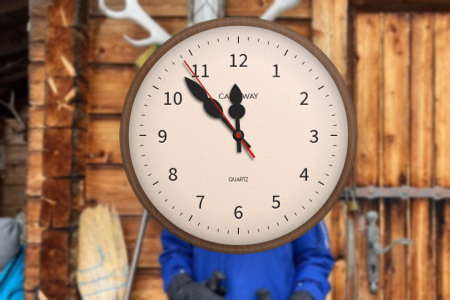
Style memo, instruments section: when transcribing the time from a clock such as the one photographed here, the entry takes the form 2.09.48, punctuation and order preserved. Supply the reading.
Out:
11.52.54
